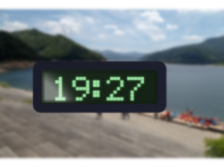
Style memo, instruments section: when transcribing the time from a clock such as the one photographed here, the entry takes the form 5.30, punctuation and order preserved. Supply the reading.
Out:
19.27
